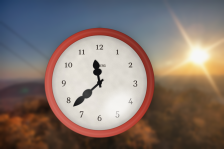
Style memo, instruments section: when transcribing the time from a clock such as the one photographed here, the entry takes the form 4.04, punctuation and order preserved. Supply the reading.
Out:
11.38
